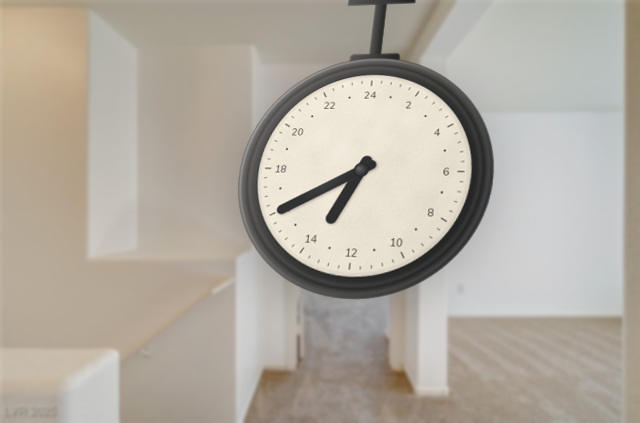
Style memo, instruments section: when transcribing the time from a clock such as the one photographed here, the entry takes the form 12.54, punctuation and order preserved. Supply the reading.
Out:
13.40
